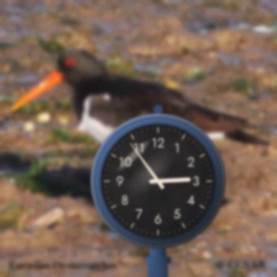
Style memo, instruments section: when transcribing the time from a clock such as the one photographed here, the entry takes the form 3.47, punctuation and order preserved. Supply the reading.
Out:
2.54
